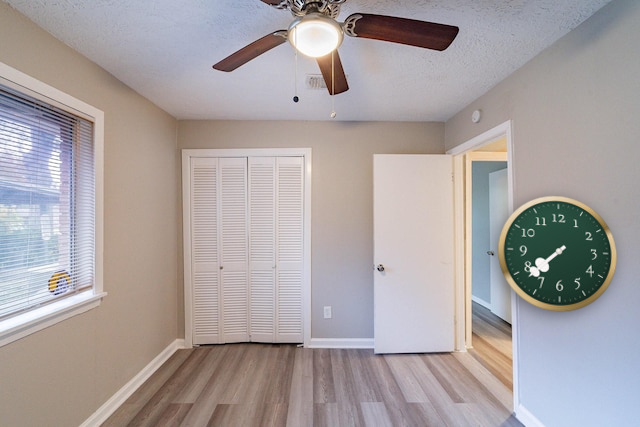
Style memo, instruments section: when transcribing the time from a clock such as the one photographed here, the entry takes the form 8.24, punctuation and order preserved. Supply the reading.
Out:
7.38
